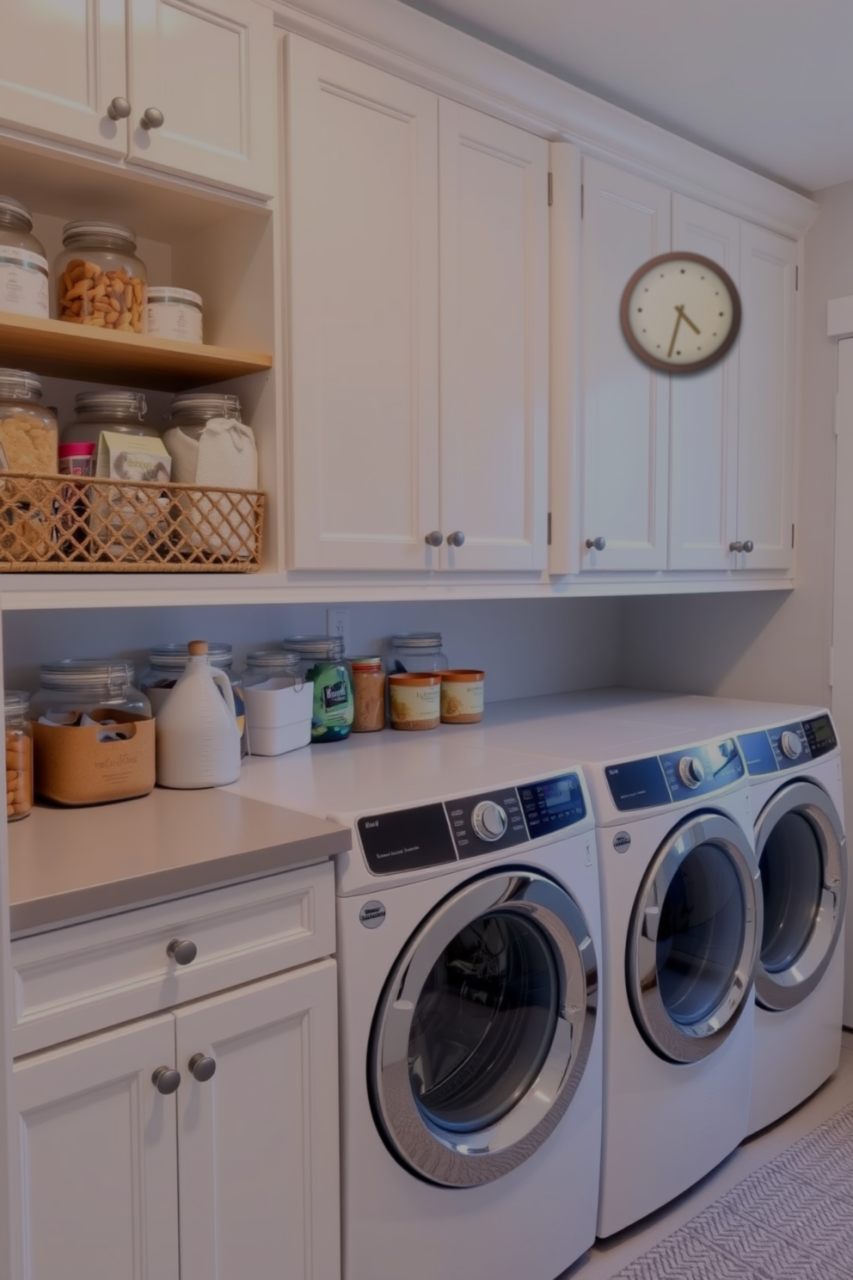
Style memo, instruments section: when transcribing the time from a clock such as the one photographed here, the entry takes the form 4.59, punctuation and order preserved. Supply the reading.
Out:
4.32
